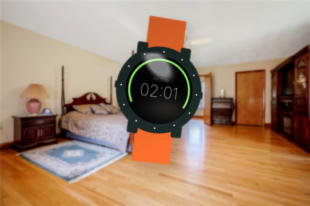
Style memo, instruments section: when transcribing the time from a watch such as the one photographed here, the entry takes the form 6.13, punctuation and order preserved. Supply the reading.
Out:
2.01
